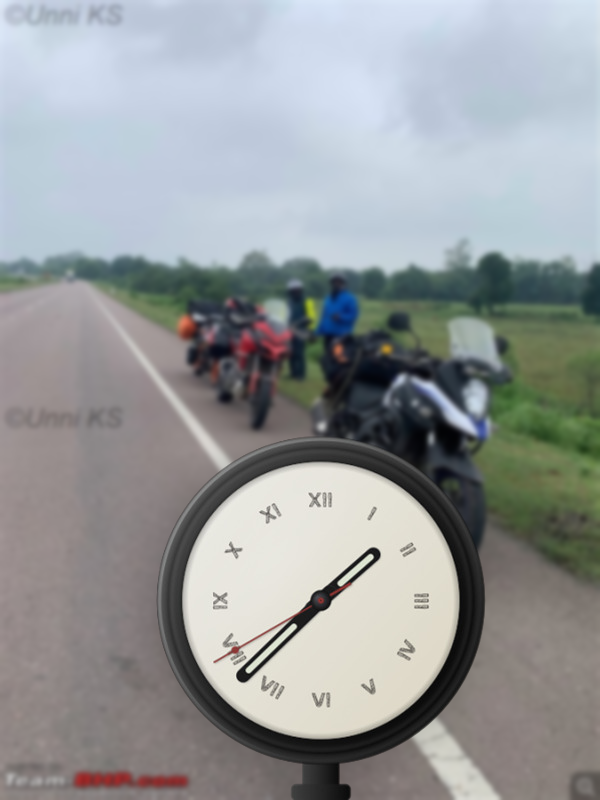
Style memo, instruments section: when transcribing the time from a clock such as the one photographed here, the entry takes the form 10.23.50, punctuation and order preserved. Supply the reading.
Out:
1.37.40
